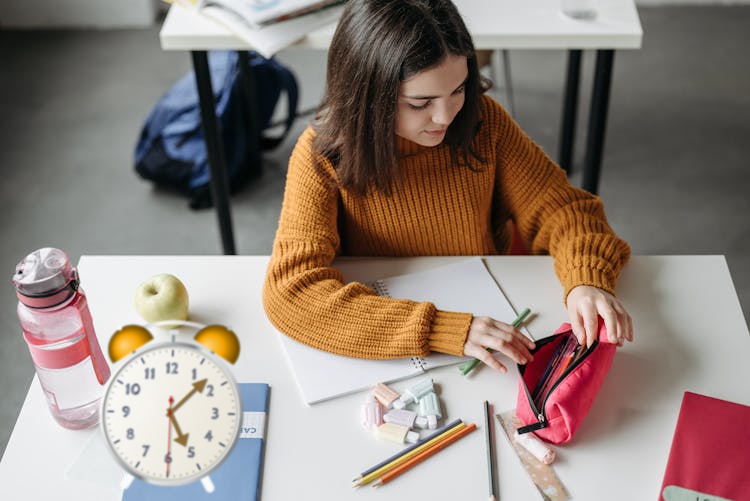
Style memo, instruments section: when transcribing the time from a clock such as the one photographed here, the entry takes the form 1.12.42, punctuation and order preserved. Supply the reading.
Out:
5.07.30
